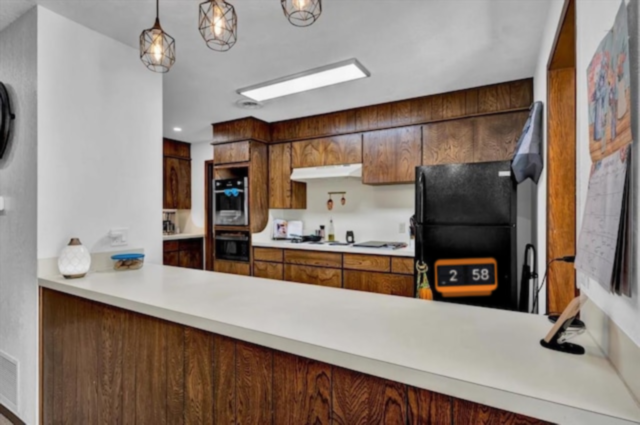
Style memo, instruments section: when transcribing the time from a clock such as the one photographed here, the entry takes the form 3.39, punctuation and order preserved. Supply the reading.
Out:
2.58
